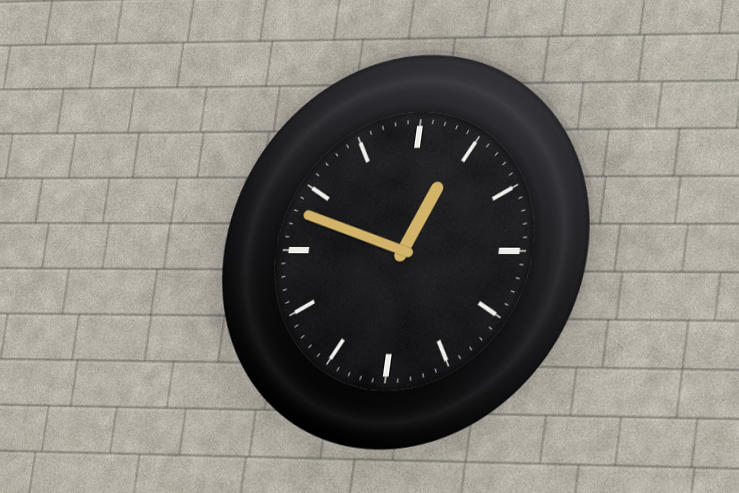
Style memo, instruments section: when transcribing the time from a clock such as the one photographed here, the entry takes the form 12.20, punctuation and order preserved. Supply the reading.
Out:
12.48
